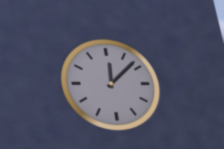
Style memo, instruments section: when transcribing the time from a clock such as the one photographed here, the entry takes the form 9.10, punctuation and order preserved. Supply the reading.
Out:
12.08
